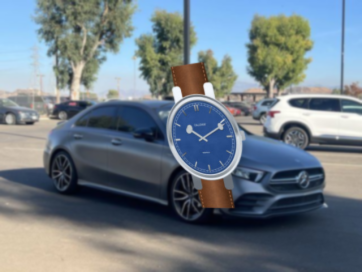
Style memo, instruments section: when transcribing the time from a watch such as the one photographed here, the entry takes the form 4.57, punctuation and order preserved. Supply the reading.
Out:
10.11
